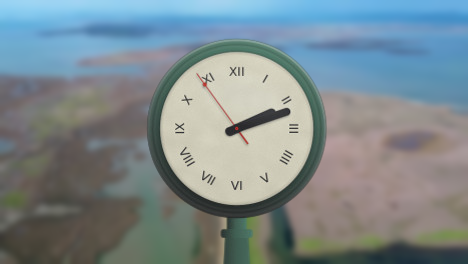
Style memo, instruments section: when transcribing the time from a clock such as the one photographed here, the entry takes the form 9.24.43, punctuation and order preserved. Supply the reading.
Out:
2.11.54
